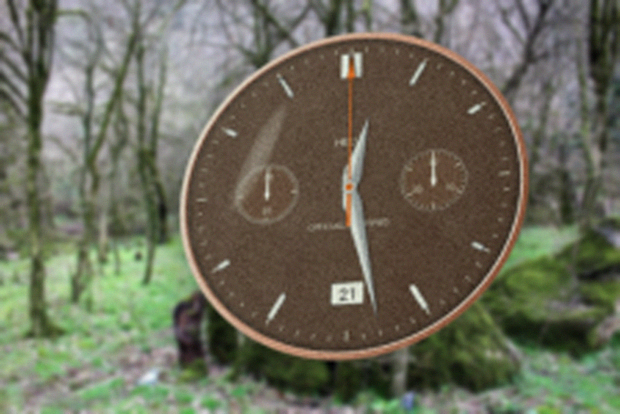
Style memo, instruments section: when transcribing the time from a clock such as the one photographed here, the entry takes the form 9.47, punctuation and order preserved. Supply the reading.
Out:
12.28
